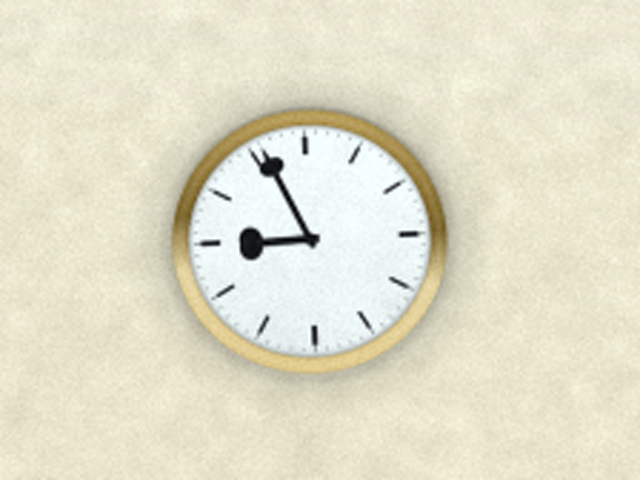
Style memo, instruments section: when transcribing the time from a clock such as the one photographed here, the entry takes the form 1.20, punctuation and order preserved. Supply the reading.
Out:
8.56
